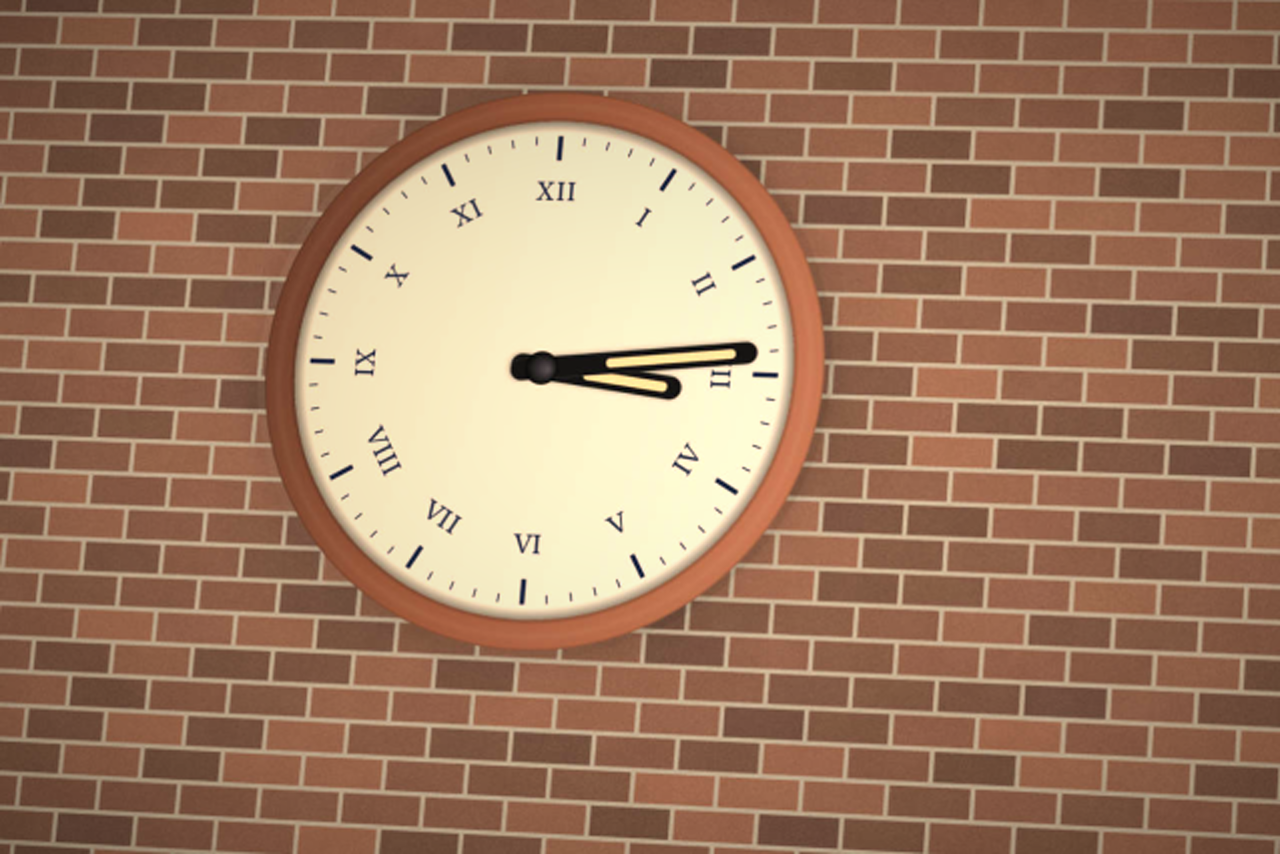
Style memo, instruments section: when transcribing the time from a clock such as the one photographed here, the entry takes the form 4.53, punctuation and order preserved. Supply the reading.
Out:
3.14
